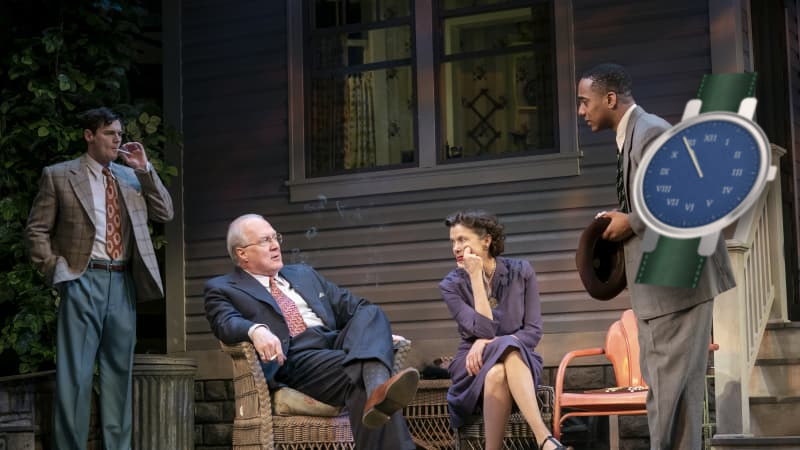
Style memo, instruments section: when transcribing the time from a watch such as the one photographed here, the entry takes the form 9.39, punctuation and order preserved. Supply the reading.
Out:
10.54
